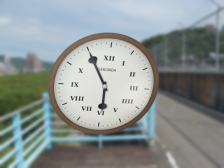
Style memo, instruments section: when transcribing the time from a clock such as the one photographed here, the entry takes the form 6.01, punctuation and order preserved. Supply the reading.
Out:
5.55
